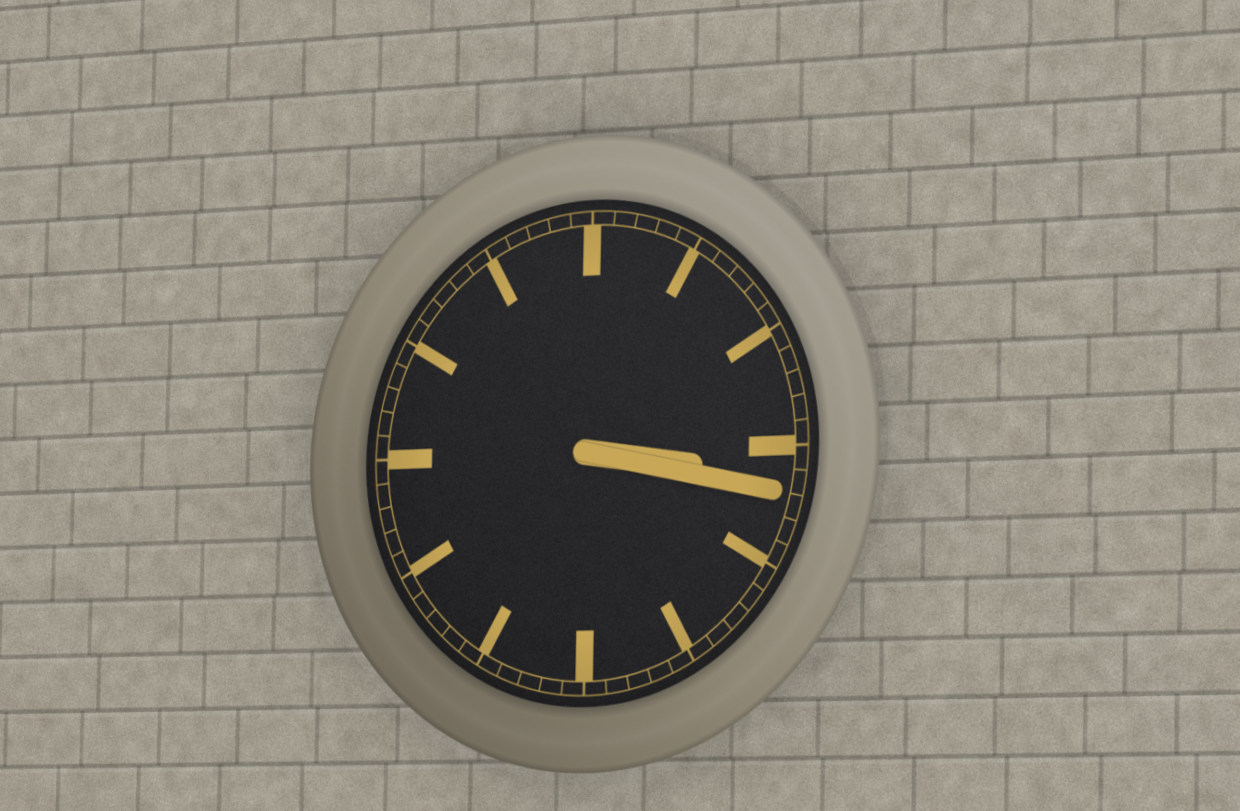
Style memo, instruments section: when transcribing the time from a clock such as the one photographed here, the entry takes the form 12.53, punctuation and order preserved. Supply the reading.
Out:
3.17
